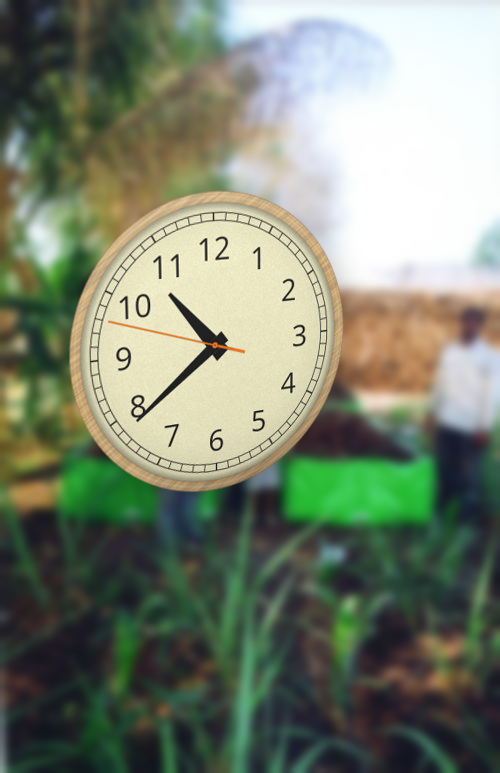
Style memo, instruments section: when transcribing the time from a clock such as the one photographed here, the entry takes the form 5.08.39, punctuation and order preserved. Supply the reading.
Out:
10.38.48
